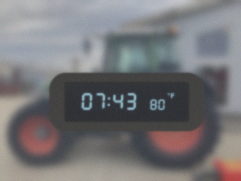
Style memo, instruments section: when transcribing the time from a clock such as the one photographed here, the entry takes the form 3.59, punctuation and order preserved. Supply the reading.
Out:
7.43
